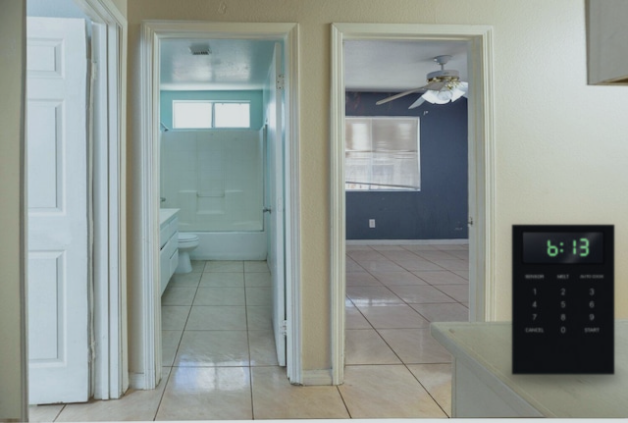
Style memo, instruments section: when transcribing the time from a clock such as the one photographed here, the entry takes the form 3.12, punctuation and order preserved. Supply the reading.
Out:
6.13
